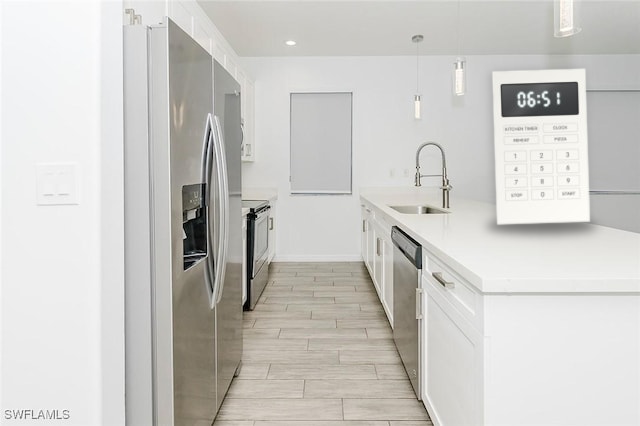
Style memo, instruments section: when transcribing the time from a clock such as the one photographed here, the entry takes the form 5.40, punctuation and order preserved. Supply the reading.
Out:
6.51
